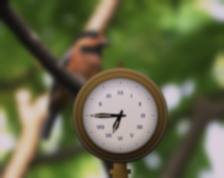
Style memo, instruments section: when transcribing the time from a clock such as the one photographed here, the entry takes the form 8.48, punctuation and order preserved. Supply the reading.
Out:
6.45
